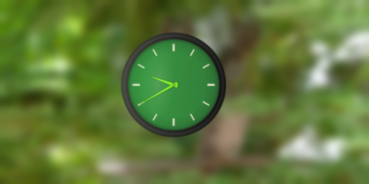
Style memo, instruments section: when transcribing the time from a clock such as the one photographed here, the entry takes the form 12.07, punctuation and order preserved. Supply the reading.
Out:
9.40
